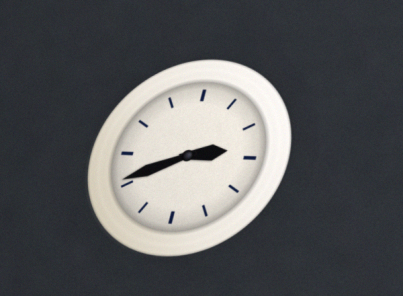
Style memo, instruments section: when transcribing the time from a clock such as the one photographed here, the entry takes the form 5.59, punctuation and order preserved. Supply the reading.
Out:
2.41
